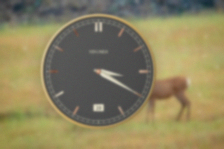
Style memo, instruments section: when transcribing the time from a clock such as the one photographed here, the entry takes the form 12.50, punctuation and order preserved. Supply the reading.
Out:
3.20
